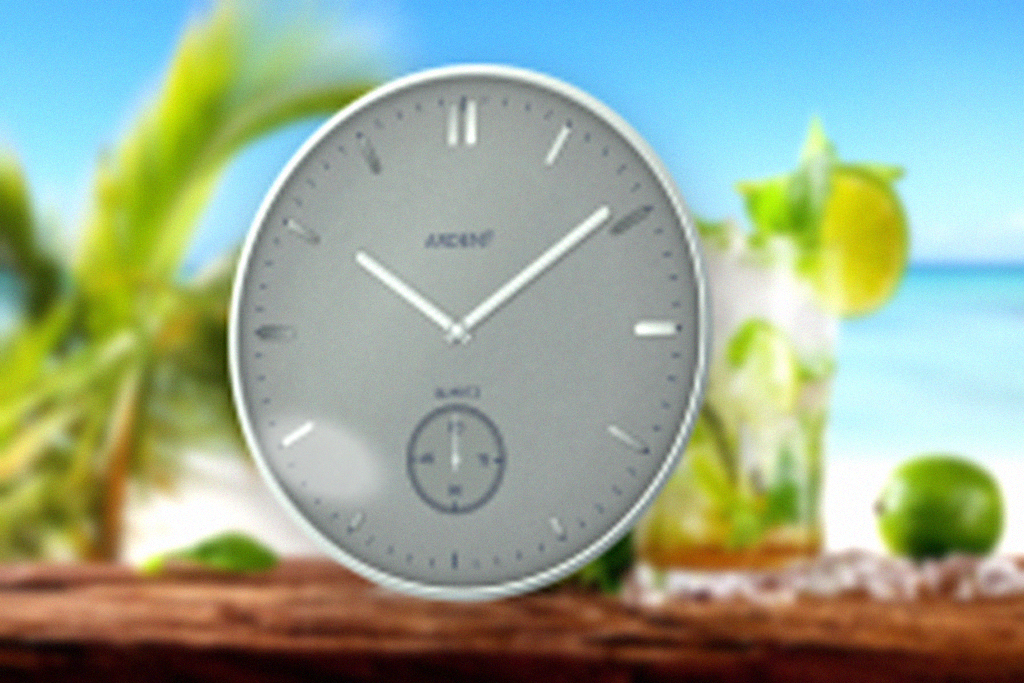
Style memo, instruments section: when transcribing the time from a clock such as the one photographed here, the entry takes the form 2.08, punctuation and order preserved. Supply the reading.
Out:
10.09
